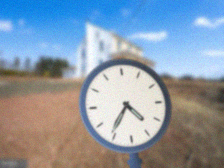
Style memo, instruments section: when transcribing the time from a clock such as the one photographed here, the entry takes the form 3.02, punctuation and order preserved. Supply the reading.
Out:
4.36
